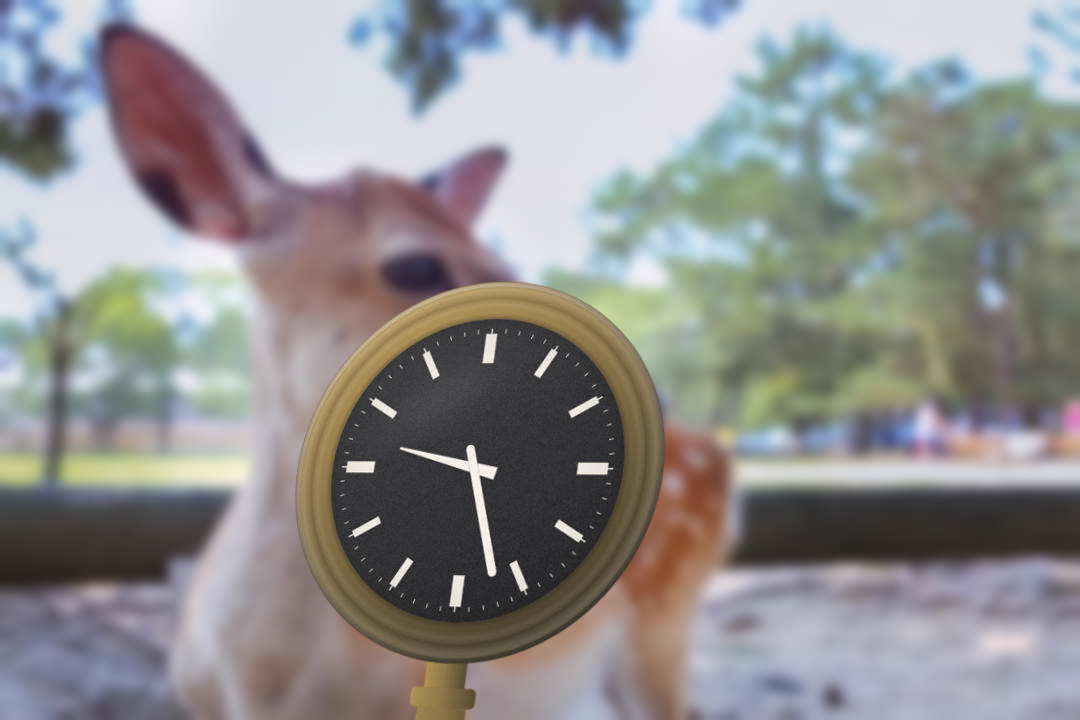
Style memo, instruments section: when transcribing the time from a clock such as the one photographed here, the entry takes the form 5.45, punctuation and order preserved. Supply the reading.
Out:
9.27
